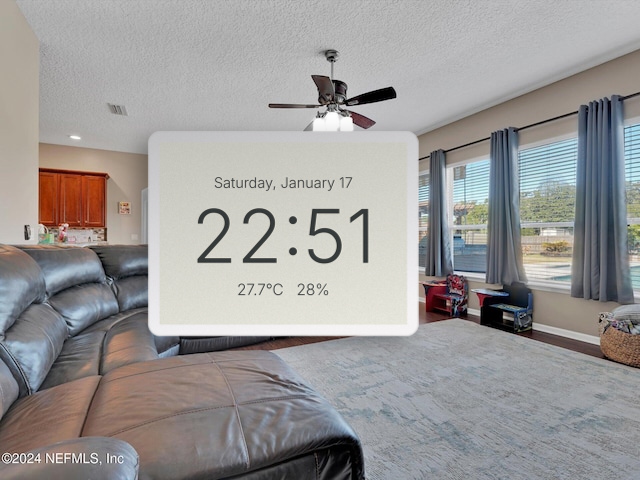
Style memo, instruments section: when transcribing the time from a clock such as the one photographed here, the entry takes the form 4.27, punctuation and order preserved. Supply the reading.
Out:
22.51
